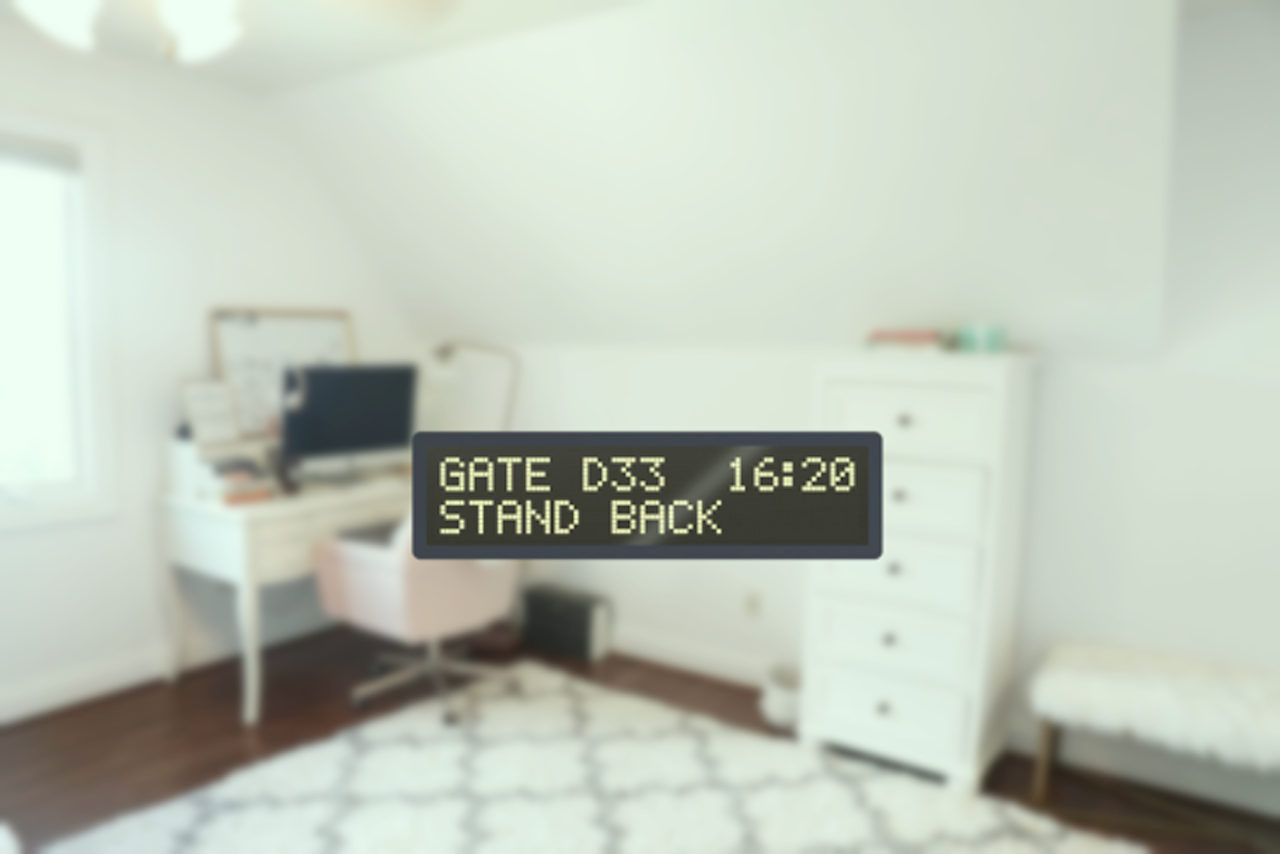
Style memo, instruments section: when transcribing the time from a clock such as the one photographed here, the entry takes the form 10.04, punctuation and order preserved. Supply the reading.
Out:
16.20
